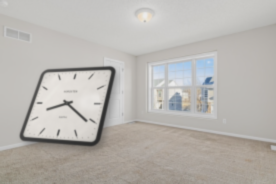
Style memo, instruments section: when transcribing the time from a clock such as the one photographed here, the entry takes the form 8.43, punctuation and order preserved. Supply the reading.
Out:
8.21
